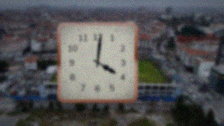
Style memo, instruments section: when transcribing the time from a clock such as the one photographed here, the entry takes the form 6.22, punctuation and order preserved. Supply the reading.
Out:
4.01
